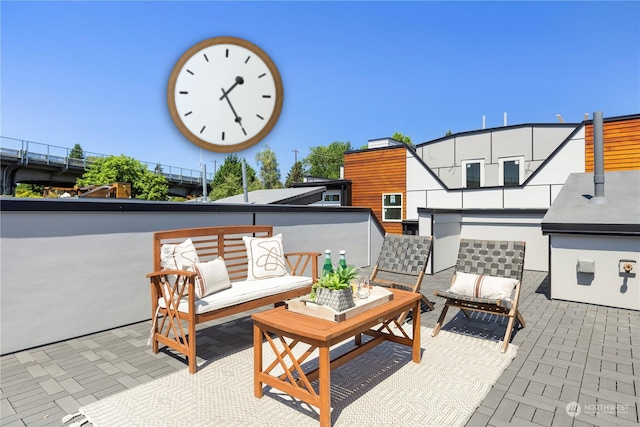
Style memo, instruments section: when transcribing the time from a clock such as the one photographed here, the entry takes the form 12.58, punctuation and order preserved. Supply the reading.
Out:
1.25
